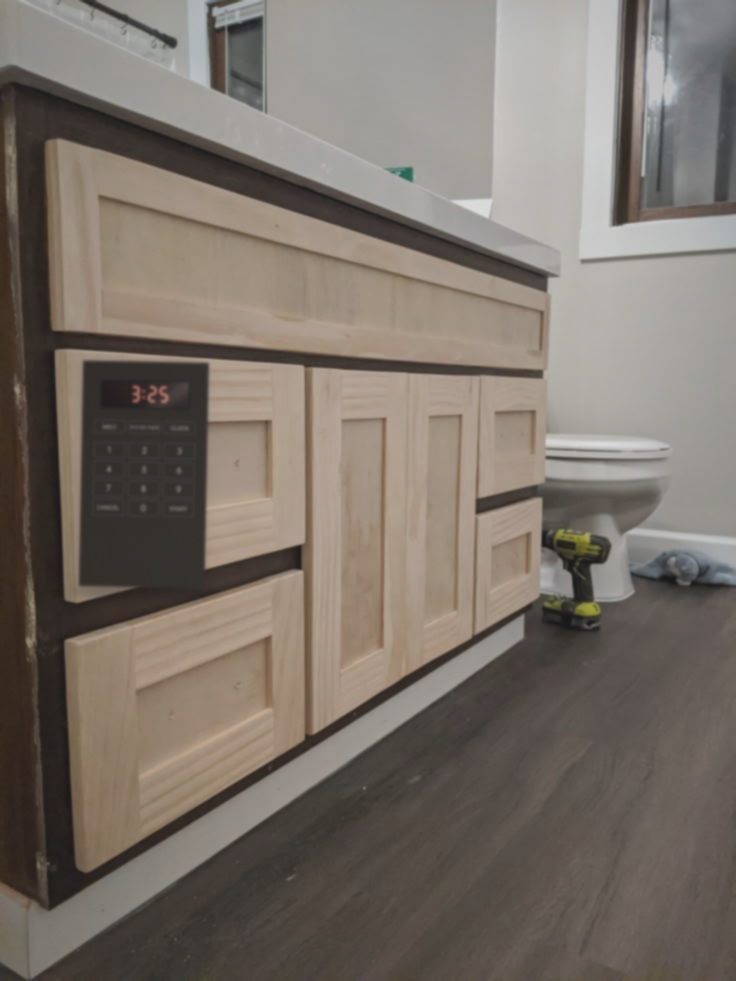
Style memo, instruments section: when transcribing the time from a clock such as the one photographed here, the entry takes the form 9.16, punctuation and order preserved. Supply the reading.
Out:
3.25
